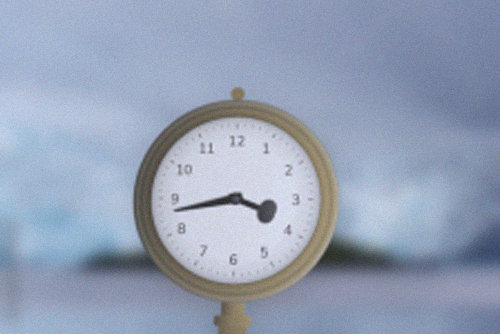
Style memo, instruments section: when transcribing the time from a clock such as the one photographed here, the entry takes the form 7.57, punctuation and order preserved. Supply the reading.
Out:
3.43
